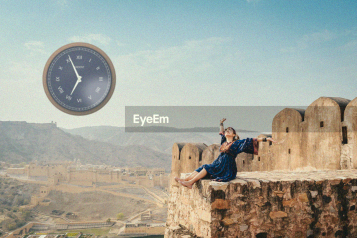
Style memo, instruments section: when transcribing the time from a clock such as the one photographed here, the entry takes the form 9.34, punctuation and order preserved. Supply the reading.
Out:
6.56
